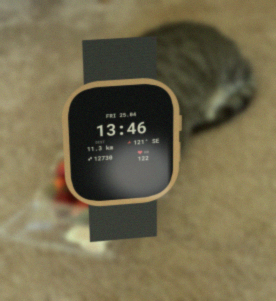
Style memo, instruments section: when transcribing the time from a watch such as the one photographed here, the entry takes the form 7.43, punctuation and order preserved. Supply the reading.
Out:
13.46
